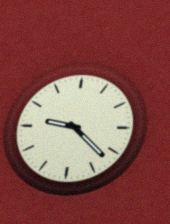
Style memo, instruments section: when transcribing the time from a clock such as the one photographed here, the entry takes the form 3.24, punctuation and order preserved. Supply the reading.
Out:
9.22
